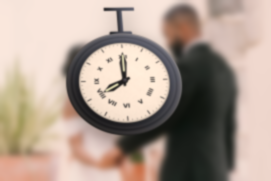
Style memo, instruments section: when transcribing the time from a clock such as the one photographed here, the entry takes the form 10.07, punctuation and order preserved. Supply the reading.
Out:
8.00
